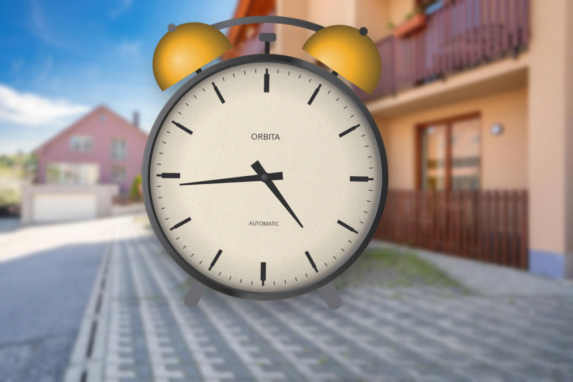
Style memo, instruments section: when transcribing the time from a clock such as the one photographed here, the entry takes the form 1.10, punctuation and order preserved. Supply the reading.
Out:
4.44
